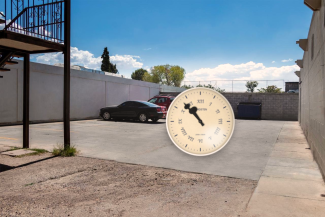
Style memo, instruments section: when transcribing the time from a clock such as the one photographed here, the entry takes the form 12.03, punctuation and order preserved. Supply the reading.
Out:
10.53
